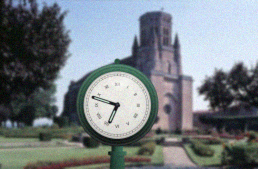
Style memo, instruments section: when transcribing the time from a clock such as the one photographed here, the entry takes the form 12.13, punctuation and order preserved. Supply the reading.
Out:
6.48
